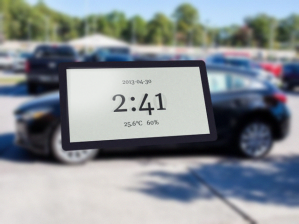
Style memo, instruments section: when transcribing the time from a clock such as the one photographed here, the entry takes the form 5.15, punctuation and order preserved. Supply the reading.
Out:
2.41
